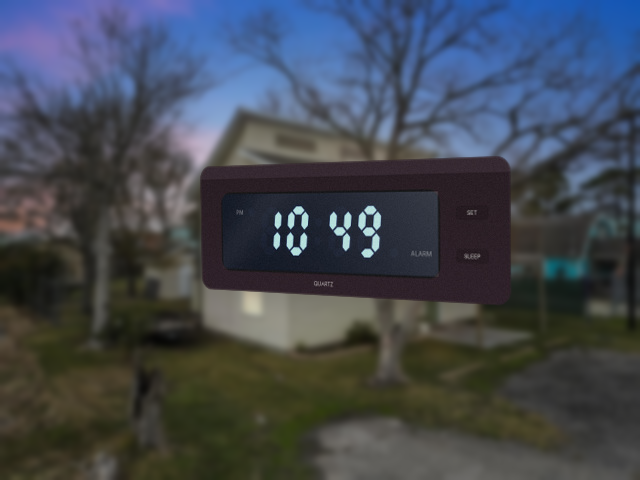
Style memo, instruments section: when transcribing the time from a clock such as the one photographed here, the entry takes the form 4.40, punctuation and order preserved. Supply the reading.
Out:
10.49
